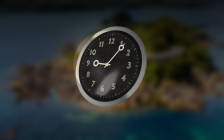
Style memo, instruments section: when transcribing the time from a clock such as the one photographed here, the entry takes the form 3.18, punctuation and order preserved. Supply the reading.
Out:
9.06
